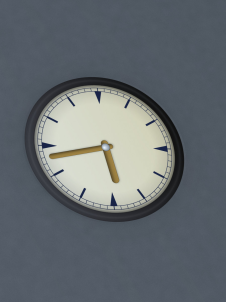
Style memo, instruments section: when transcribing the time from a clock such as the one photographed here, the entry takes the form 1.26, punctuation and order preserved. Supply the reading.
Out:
5.43
